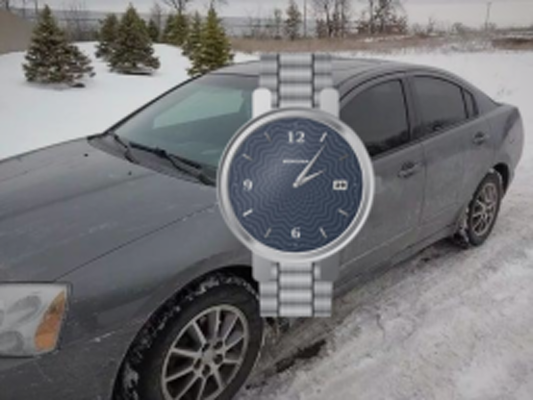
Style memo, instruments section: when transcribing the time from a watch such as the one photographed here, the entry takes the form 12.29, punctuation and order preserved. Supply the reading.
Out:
2.06
